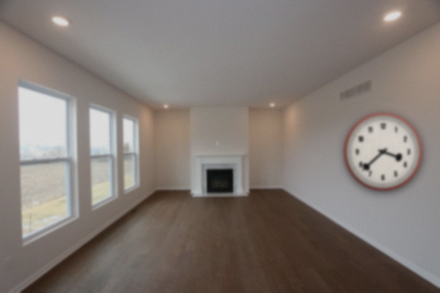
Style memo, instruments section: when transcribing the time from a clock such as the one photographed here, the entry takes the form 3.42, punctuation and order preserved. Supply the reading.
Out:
3.38
